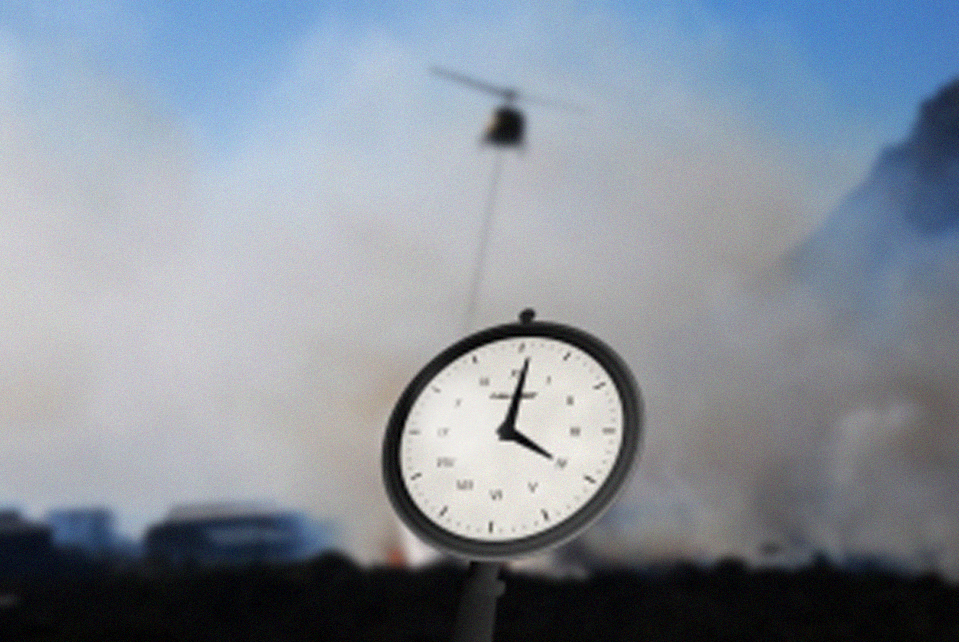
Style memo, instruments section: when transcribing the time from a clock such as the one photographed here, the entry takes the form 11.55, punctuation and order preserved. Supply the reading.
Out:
4.01
